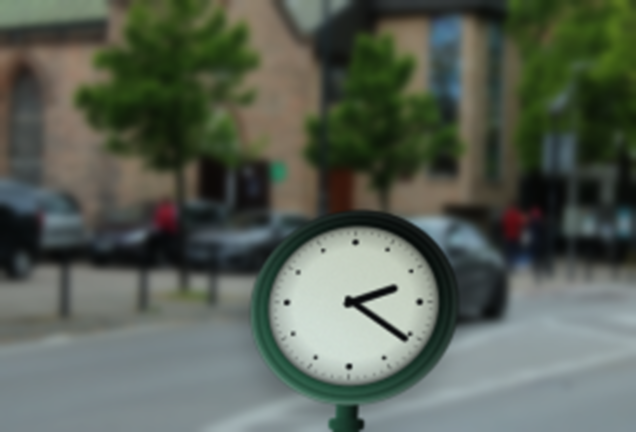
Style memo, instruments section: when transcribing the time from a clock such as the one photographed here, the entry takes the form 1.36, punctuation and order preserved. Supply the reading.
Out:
2.21
